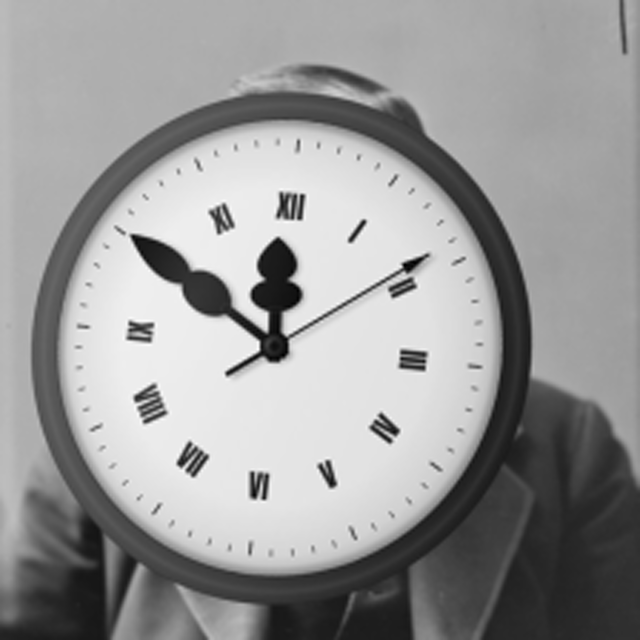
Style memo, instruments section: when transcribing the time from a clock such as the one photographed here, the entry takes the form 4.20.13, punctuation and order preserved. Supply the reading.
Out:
11.50.09
